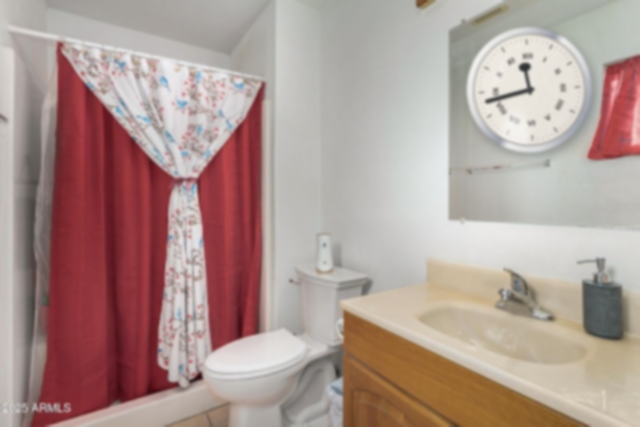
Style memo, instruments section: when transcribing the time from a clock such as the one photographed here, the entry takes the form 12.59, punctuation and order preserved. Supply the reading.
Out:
11.43
